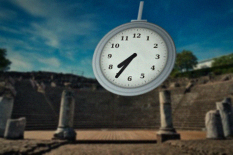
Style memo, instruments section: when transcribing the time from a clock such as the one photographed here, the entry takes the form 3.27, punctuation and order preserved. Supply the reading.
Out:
7.35
